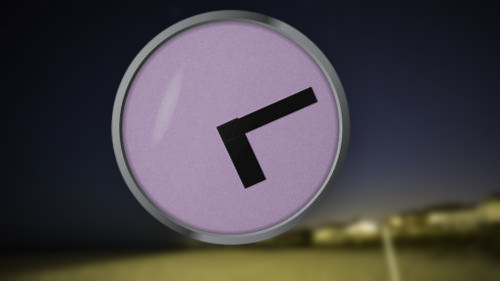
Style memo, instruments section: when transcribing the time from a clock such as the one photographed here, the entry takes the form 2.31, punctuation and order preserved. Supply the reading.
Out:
5.11
